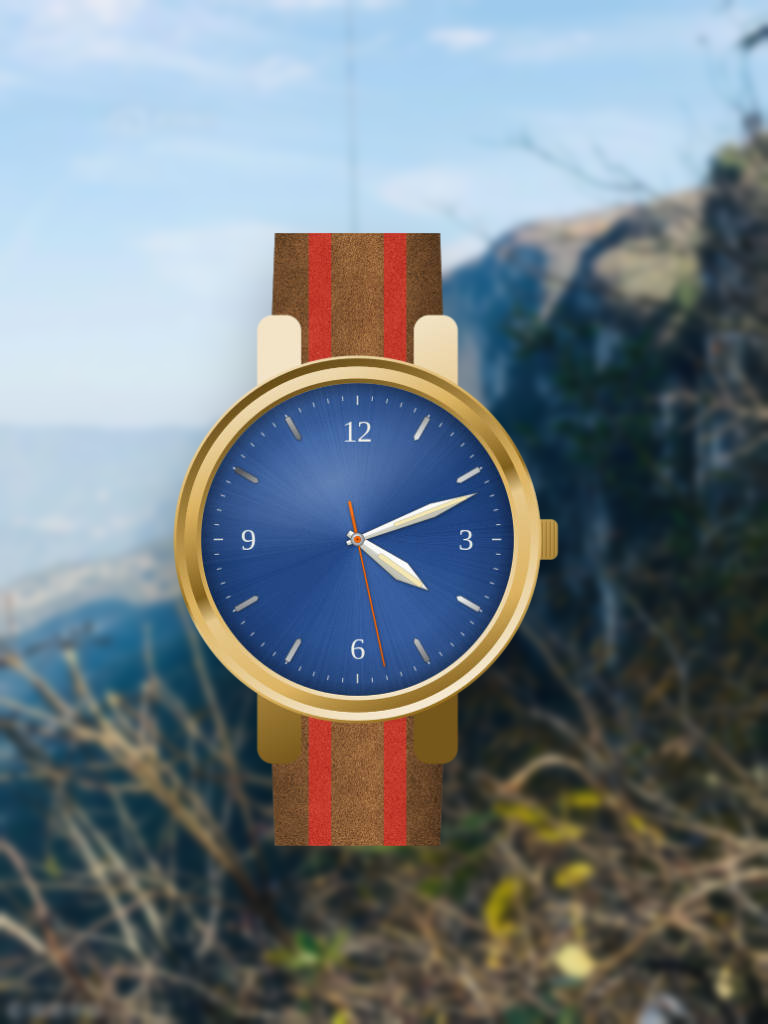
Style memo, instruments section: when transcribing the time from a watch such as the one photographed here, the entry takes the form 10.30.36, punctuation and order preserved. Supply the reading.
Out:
4.11.28
